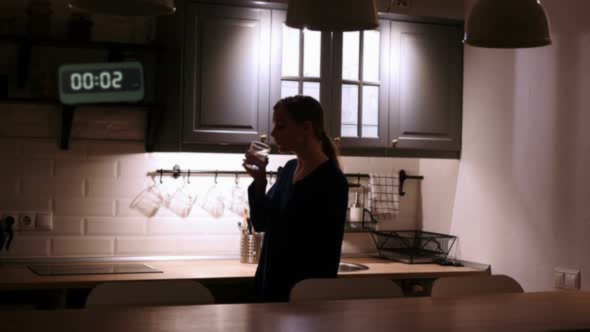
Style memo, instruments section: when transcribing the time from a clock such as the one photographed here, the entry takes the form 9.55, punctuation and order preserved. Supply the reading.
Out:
0.02
